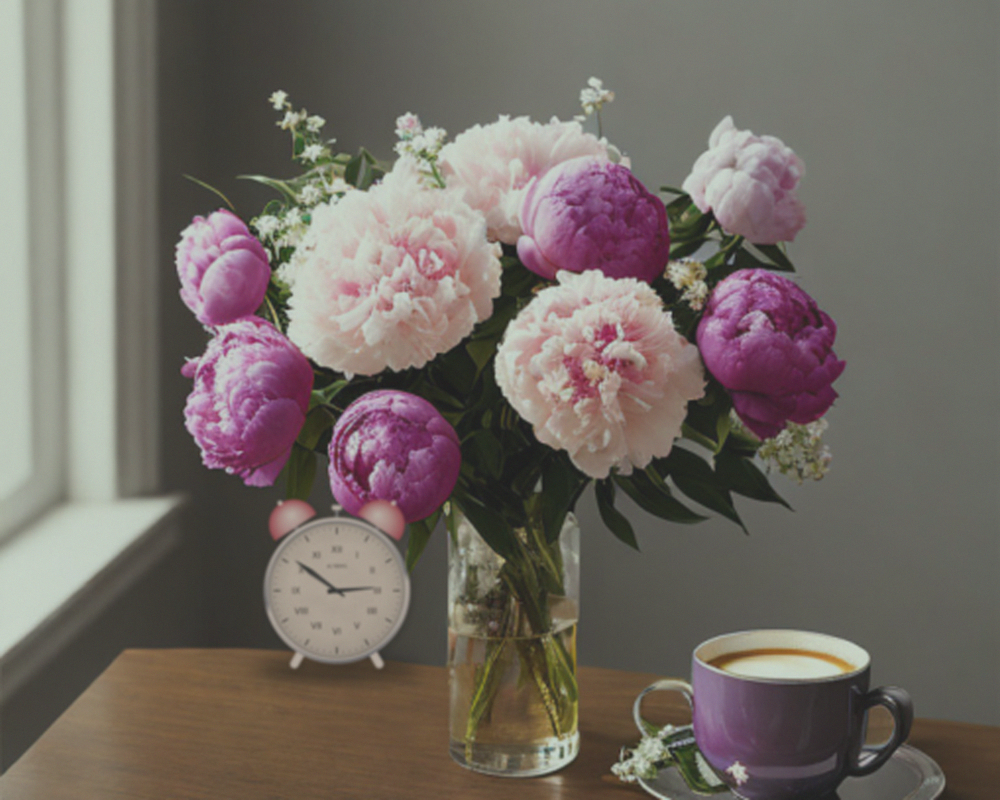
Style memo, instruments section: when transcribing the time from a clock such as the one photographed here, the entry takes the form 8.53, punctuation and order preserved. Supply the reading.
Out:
2.51
